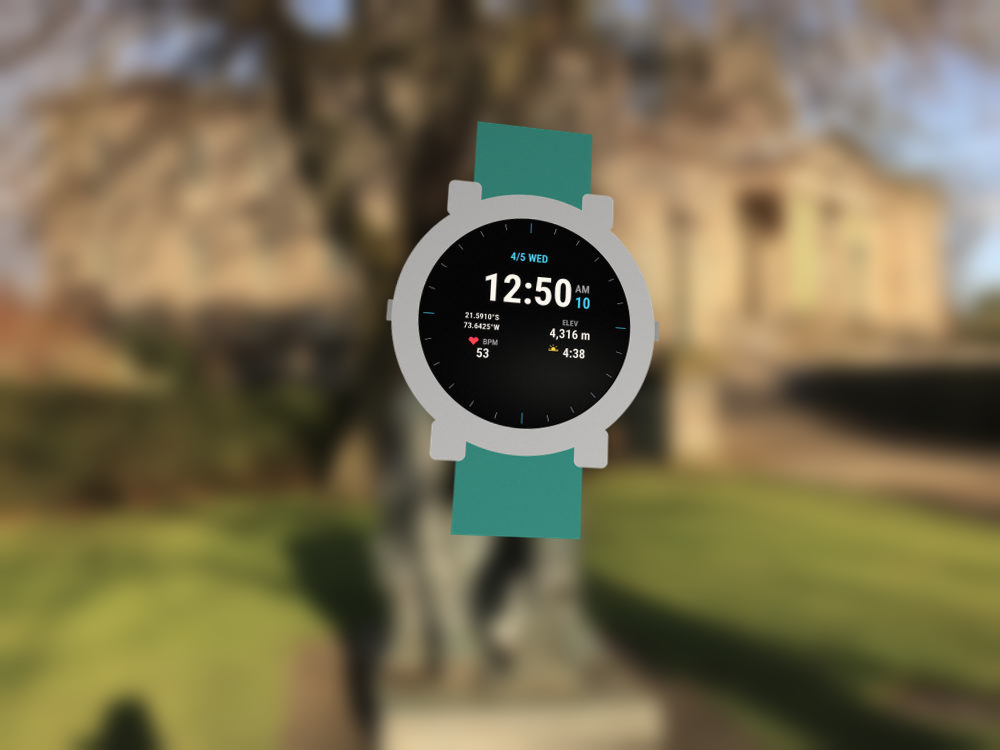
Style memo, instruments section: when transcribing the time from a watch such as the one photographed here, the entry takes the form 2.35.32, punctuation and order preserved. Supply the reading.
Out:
12.50.10
